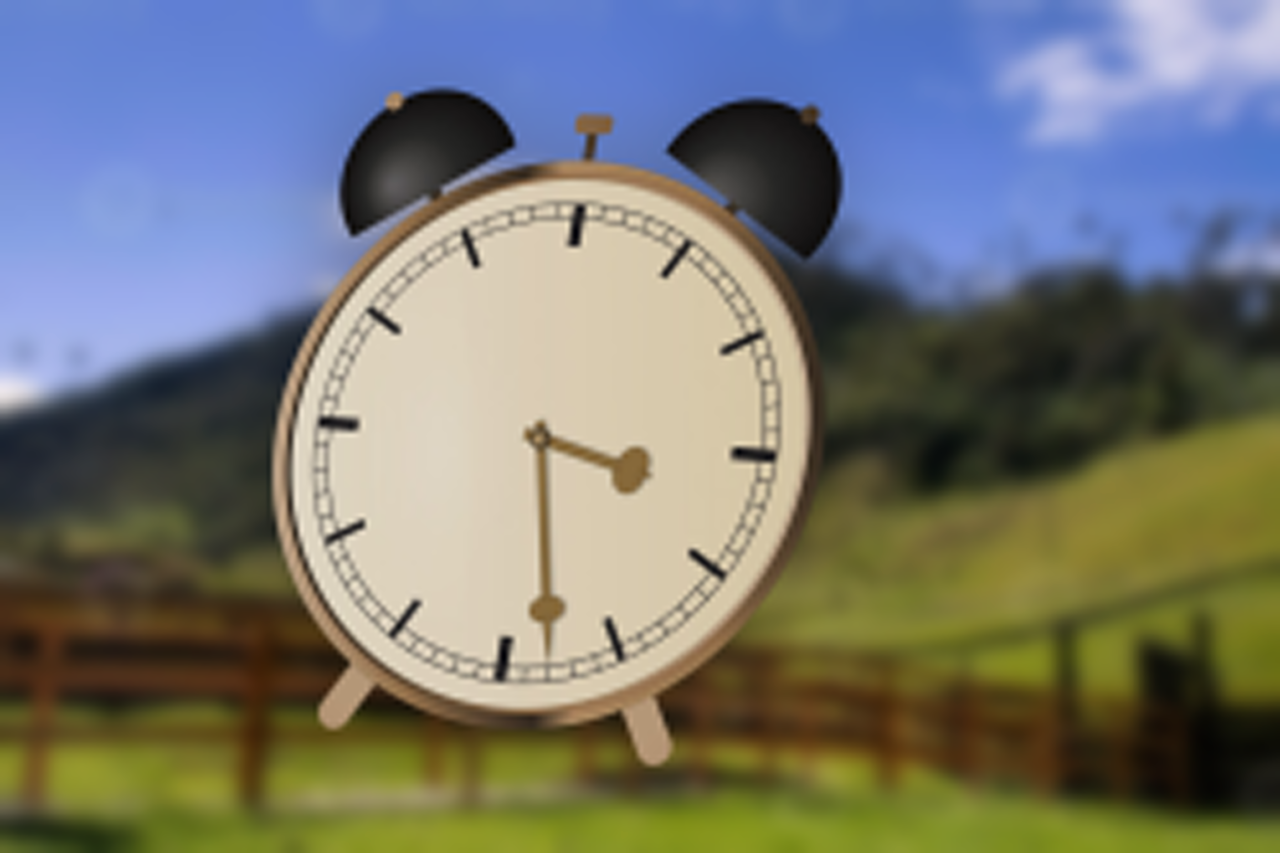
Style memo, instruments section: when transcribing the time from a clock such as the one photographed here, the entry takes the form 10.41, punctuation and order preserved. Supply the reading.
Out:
3.28
